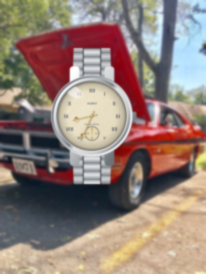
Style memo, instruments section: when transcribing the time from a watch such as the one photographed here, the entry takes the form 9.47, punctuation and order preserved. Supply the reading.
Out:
8.34
